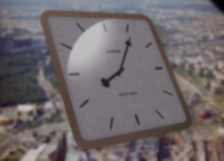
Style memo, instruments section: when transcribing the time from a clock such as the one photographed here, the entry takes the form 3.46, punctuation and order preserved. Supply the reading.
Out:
8.06
